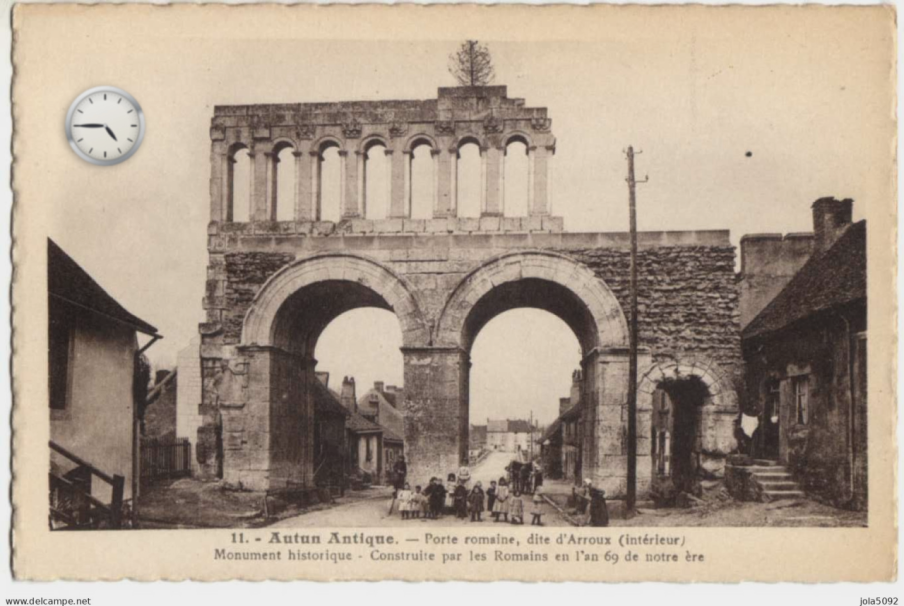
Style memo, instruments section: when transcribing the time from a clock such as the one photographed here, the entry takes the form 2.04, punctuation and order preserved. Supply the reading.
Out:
4.45
